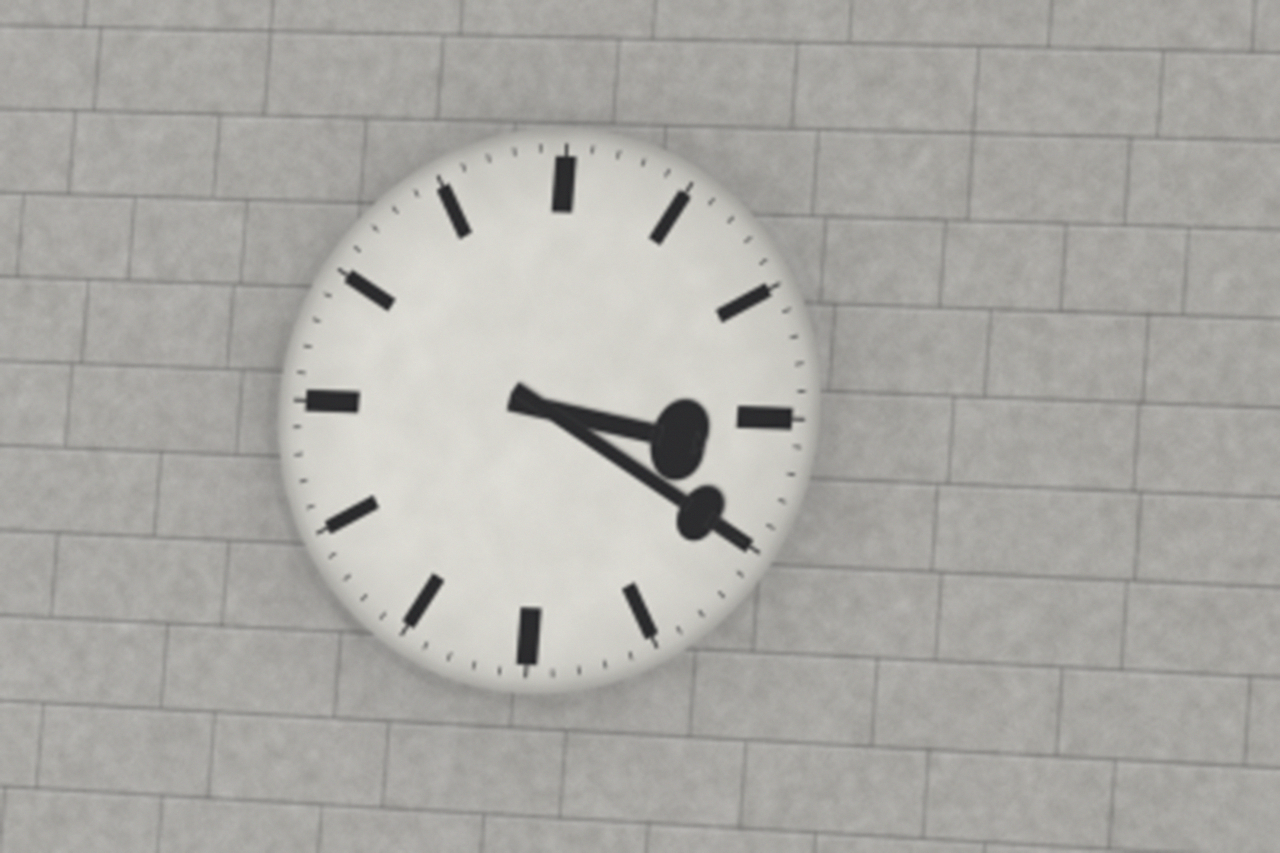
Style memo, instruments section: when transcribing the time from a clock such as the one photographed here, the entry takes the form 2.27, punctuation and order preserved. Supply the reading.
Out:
3.20
